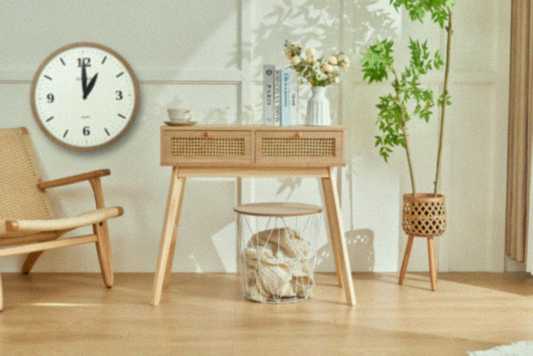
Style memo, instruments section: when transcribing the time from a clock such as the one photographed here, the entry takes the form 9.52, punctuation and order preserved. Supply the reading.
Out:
1.00
